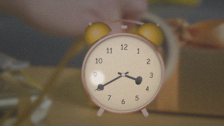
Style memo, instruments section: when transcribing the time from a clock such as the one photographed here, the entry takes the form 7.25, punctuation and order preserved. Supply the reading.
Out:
3.40
